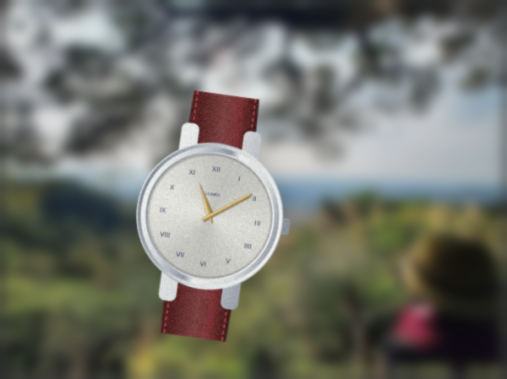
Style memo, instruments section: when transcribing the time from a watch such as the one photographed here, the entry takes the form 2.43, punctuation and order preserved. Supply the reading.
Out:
11.09
